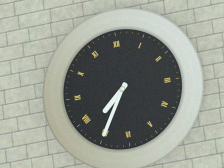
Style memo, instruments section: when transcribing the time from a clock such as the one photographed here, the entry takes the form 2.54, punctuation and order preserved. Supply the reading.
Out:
7.35
